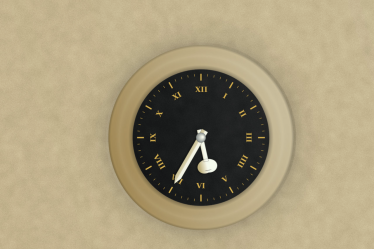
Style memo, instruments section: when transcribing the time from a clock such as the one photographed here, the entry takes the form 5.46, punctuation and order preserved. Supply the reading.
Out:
5.35
